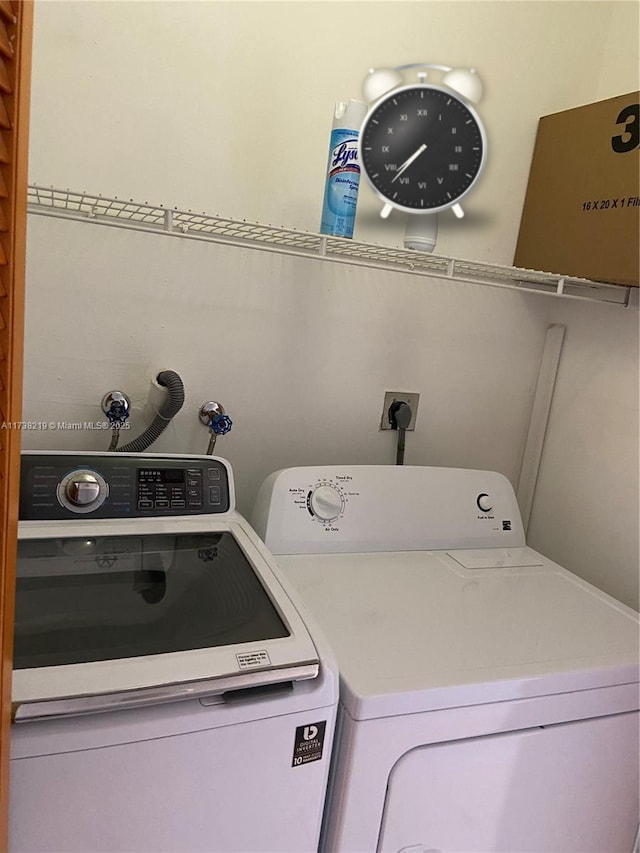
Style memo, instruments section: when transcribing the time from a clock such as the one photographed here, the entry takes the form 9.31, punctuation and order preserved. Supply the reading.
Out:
7.37
